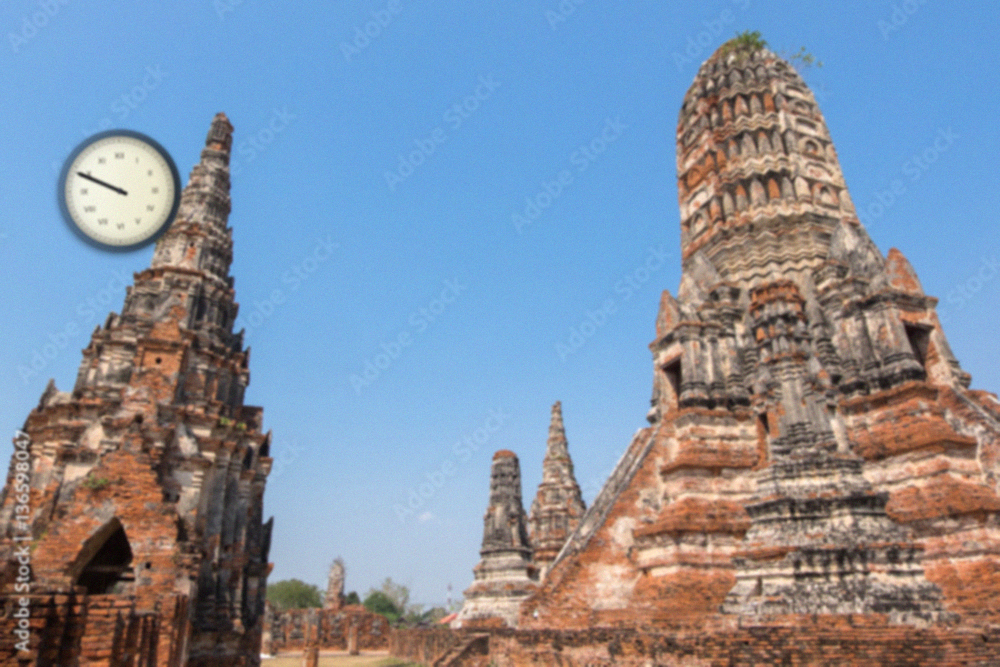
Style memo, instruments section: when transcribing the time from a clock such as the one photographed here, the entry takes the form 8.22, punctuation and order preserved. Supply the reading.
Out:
9.49
